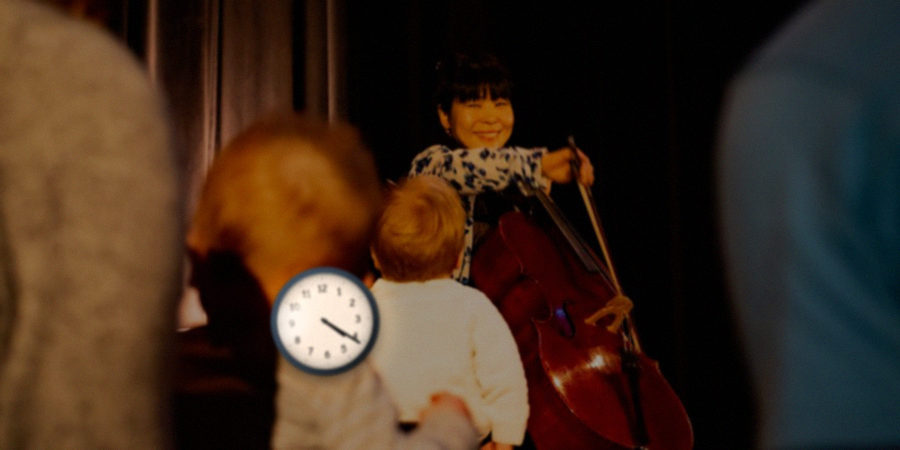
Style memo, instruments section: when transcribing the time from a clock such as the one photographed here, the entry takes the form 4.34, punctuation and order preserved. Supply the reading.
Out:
4.21
